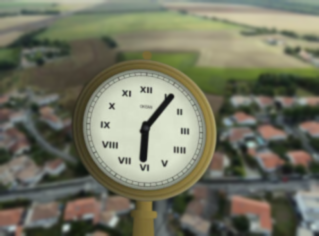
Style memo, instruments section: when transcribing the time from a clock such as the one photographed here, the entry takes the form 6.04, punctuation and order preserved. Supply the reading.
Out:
6.06
